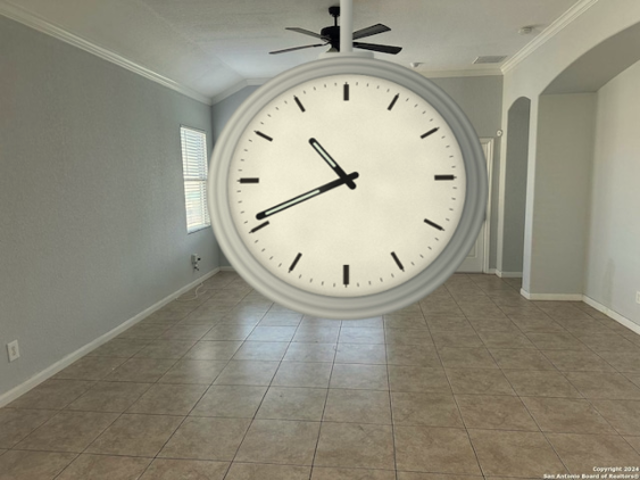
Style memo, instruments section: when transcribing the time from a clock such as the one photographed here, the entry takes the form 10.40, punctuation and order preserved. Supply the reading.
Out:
10.41
